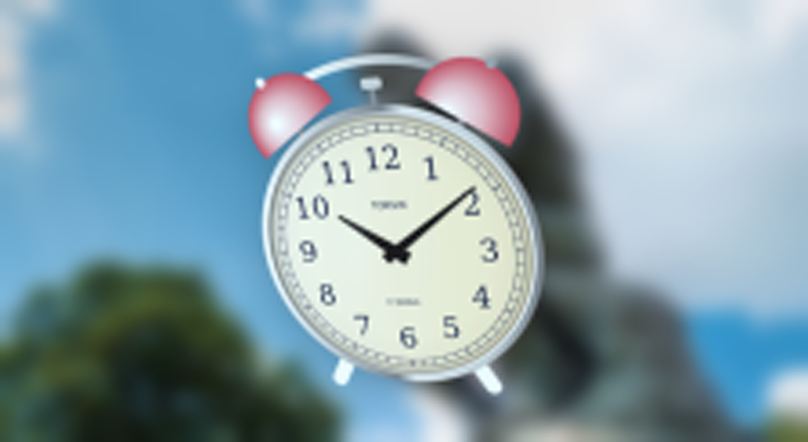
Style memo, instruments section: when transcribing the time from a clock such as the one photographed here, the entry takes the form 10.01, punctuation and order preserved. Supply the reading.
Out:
10.09
